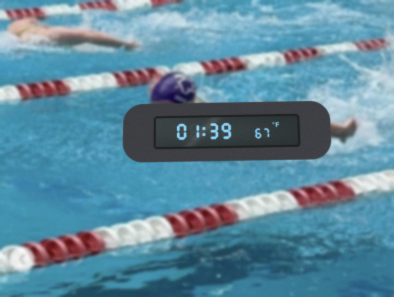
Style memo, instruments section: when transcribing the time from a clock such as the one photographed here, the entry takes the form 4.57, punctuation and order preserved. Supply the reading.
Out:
1.39
